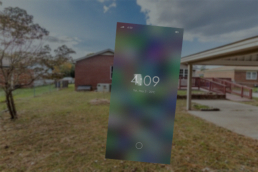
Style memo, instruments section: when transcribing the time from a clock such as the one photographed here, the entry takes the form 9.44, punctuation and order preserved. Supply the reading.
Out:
4.09
